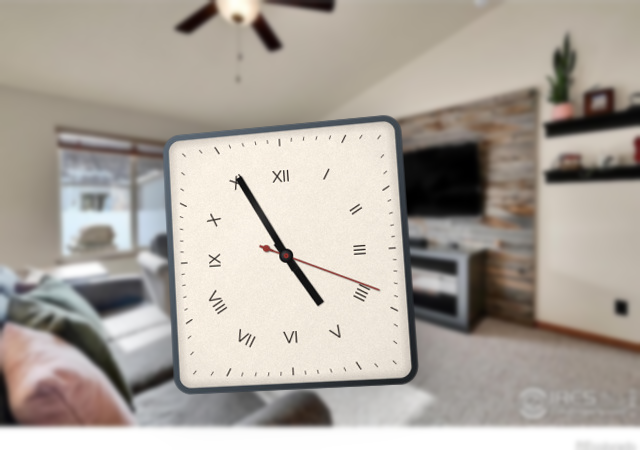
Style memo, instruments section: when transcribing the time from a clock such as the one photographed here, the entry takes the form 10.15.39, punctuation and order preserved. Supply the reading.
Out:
4.55.19
